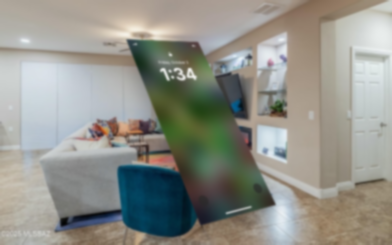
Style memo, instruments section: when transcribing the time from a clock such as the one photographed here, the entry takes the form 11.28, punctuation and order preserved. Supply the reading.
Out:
1.34
